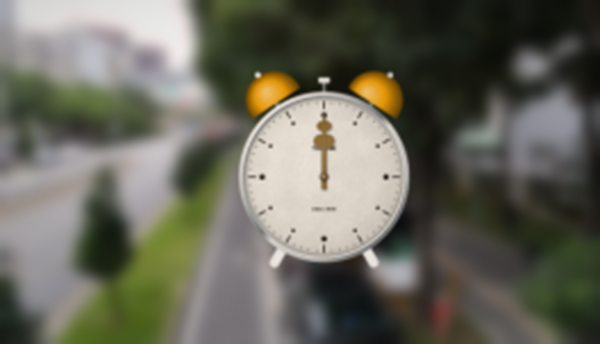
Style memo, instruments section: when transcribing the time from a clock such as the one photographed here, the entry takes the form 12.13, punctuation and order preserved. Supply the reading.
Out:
12.00
